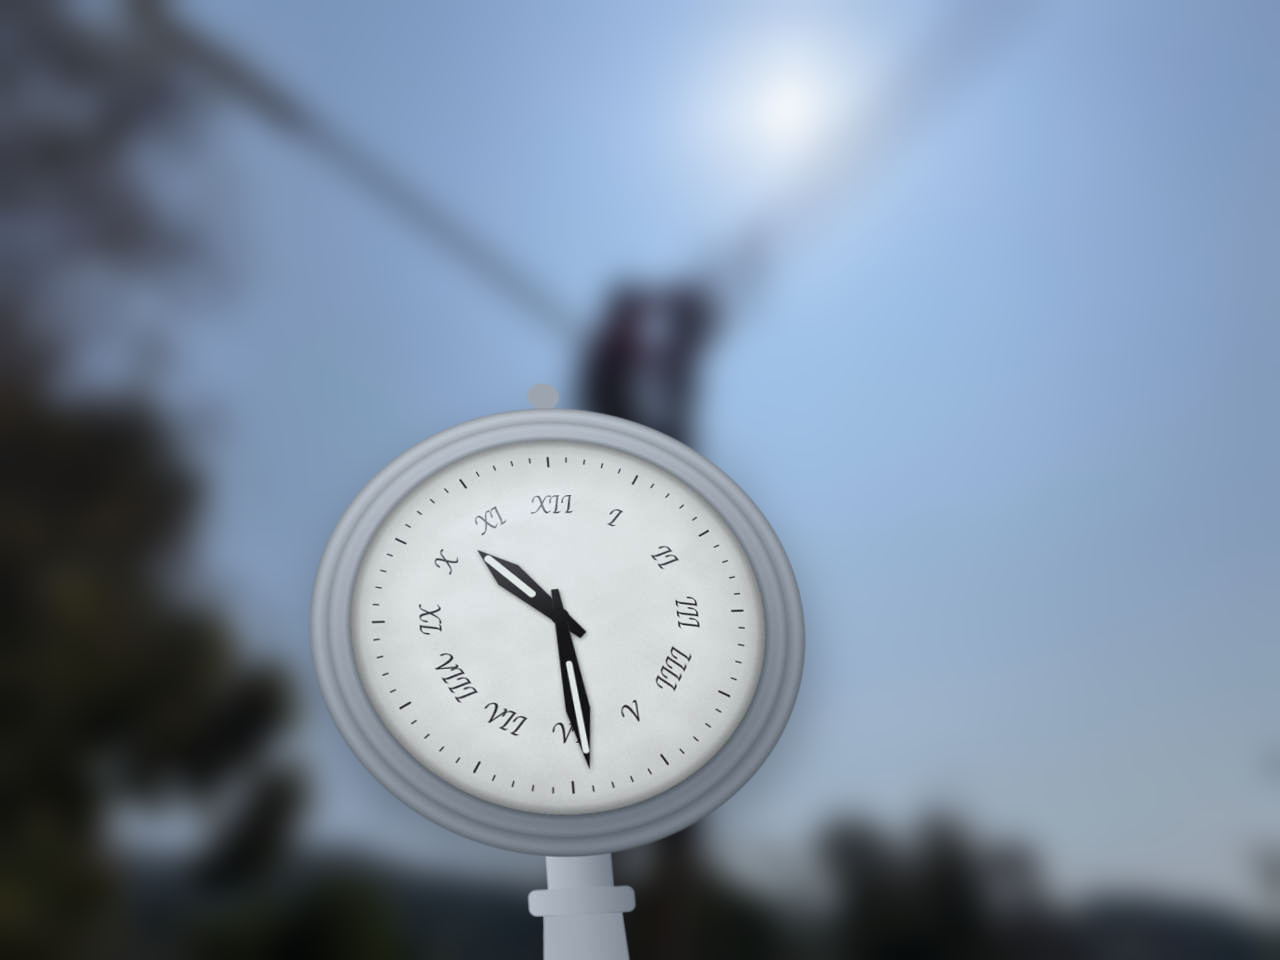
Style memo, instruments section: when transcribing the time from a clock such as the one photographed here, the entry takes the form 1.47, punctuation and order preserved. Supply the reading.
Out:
10.29
